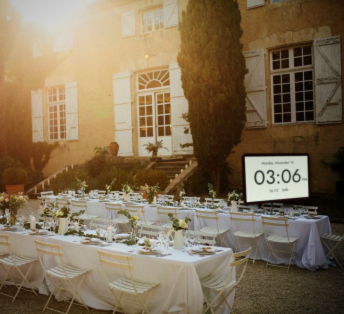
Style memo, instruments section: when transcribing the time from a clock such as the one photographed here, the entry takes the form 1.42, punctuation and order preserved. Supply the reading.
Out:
3.06
